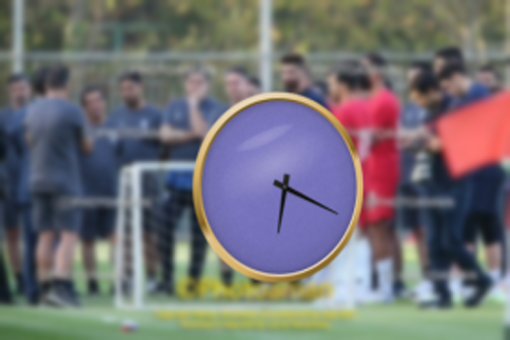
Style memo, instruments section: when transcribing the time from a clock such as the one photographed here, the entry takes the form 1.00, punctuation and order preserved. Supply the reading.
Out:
6.19
